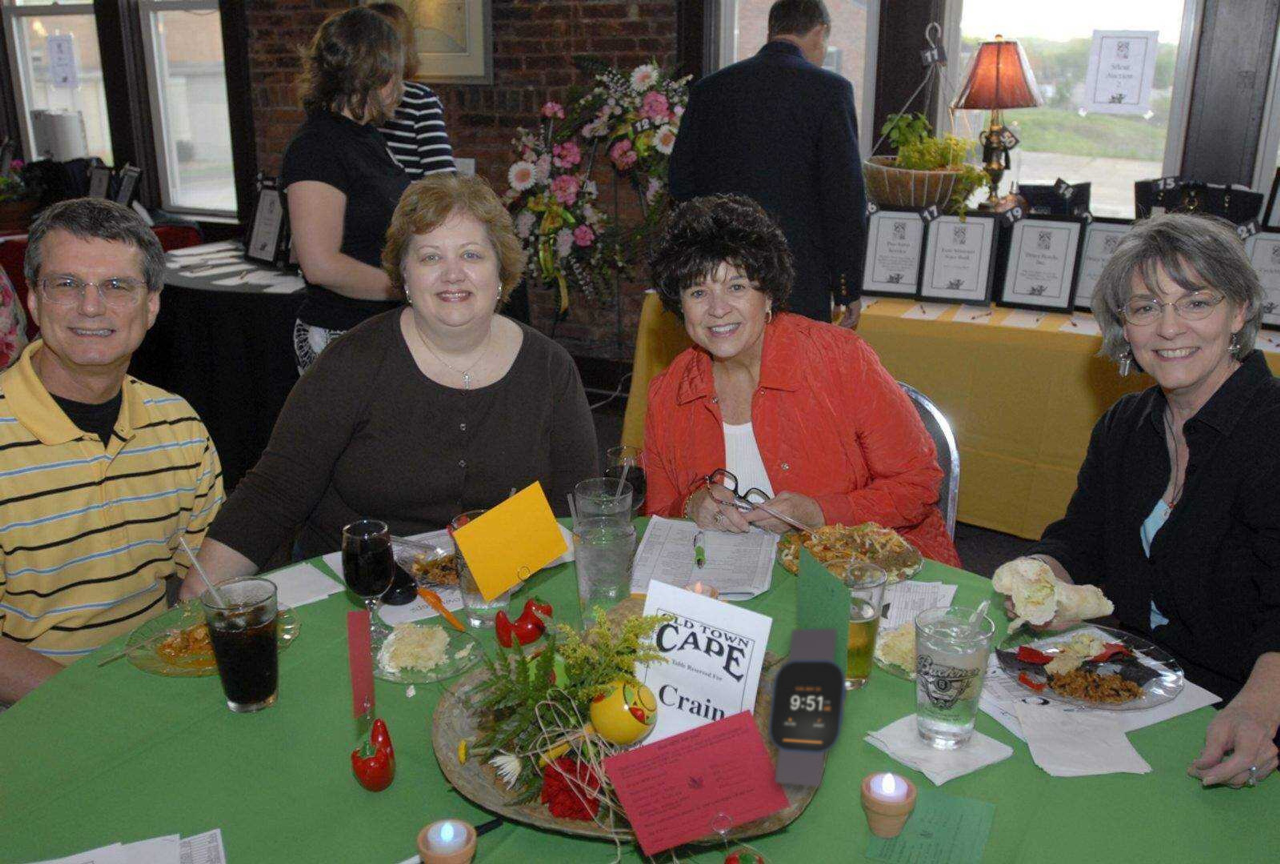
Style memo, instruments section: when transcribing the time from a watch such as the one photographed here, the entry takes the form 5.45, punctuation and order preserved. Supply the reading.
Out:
9.51
